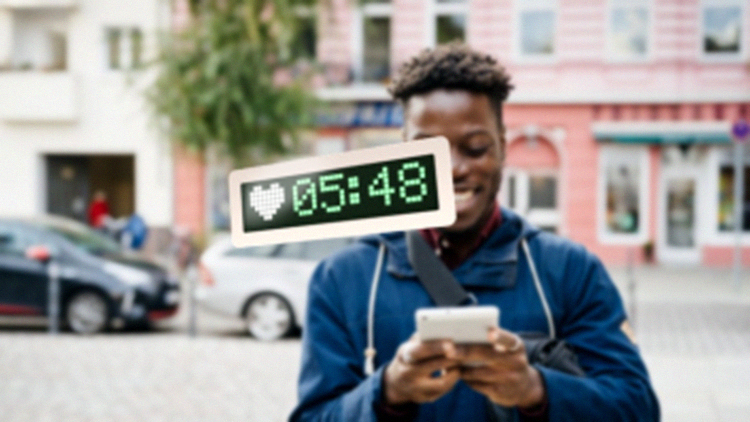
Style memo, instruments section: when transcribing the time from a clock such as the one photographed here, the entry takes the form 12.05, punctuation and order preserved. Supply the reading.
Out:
5.48
